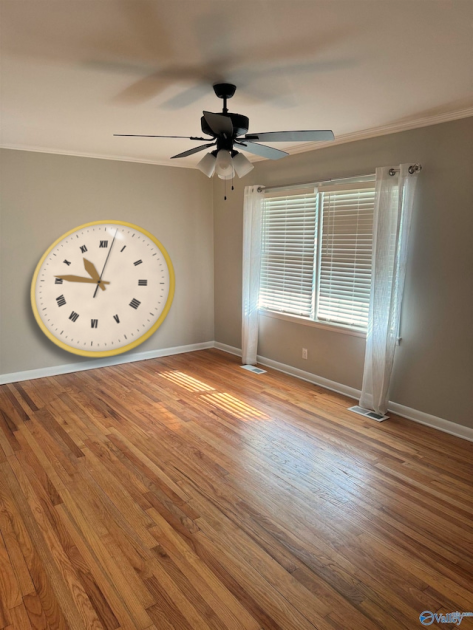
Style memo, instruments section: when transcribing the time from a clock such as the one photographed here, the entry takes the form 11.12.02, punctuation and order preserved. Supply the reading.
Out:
10.46.02
